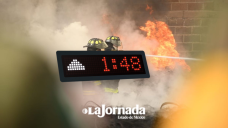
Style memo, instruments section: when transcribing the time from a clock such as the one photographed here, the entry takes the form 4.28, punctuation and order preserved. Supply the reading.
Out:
1.48
